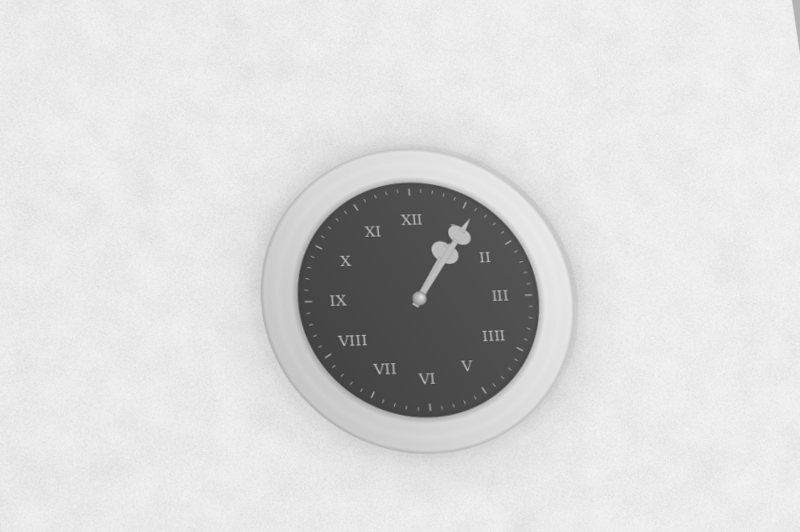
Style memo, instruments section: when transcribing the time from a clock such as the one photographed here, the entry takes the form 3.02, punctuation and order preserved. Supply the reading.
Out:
1.06
